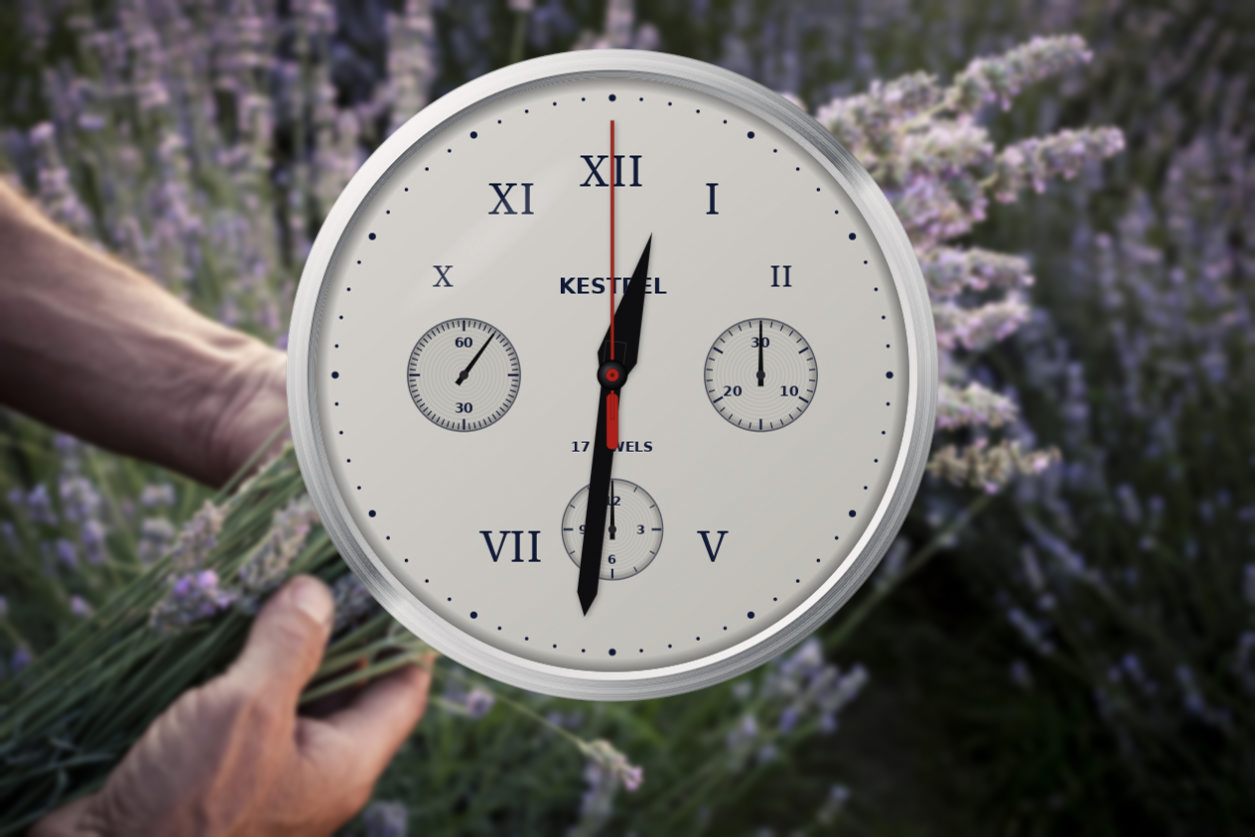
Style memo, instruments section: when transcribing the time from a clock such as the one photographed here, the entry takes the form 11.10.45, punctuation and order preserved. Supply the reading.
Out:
12.31.06
